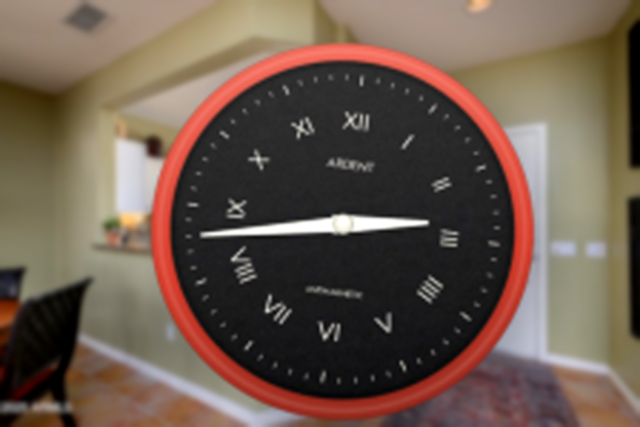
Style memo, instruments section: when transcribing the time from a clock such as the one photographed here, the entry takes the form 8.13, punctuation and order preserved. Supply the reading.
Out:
2.43
